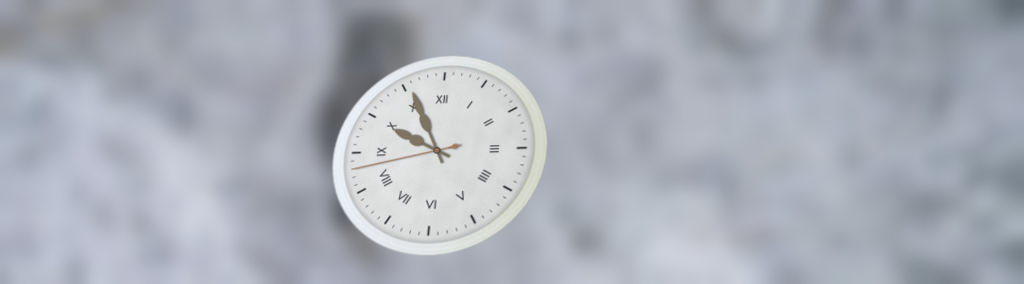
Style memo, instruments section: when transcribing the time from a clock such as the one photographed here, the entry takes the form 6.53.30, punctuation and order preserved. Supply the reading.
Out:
9.55.43
